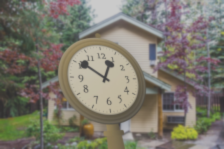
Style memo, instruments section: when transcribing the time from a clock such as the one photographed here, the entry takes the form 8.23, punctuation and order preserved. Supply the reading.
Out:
12.51
